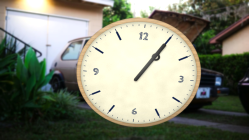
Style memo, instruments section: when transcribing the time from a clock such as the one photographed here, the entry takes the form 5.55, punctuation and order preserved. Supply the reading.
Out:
1.05
